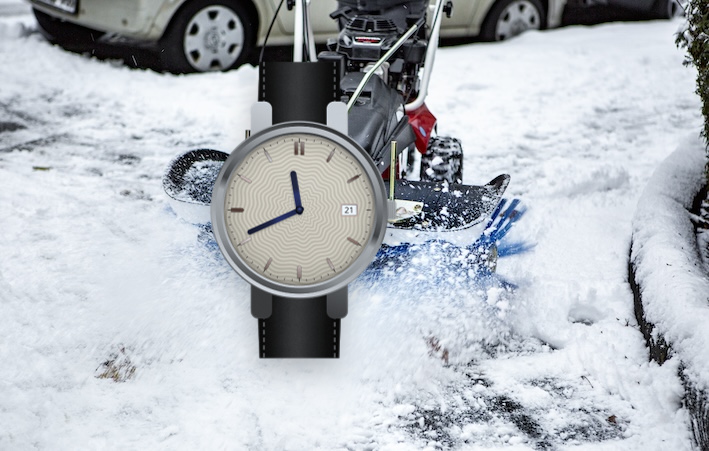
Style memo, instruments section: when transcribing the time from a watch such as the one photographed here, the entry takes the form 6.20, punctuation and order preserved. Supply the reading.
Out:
11.41
